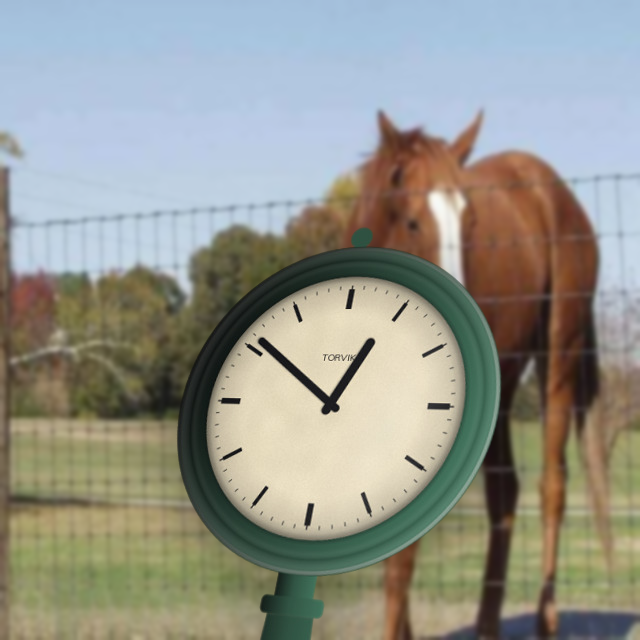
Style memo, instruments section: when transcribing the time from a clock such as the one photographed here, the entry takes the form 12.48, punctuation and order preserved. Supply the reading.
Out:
12.51
